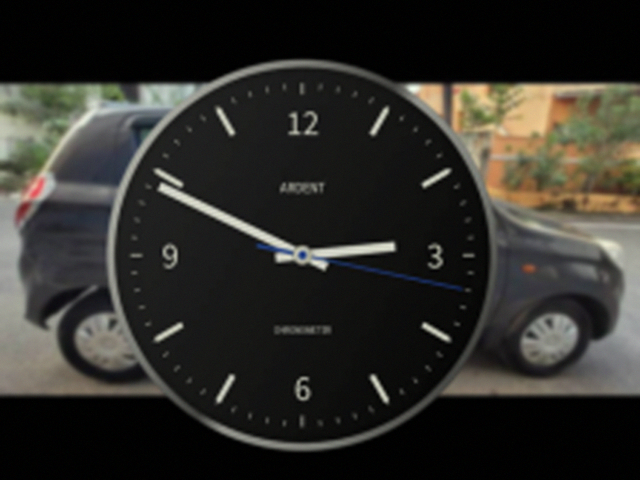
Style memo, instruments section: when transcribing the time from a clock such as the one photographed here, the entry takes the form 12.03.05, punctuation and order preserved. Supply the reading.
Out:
2.49.17
